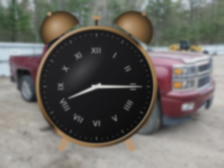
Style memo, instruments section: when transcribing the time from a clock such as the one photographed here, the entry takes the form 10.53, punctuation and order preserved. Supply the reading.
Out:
8.15
